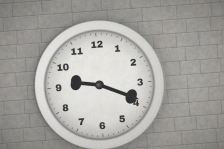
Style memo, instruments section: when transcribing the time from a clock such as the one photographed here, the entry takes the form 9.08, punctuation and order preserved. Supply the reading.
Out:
9.19
